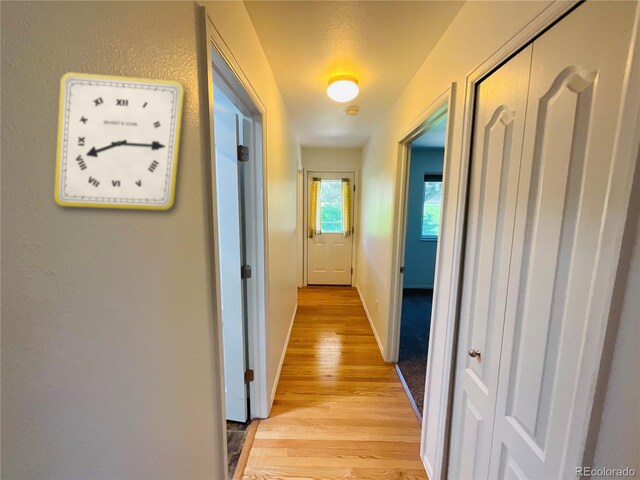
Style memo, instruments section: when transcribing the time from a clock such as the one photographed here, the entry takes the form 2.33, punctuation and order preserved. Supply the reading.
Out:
8.15
